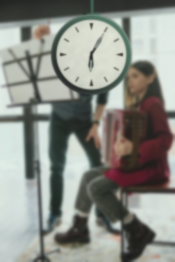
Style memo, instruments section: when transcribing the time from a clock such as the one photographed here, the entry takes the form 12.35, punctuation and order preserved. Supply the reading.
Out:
6.05
